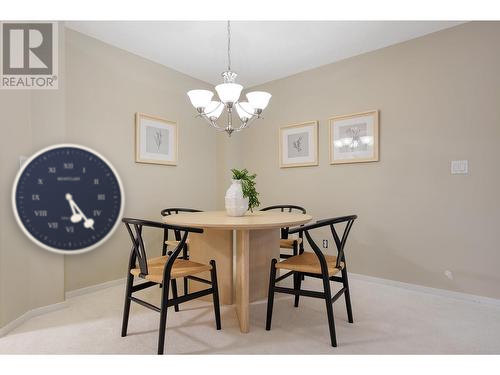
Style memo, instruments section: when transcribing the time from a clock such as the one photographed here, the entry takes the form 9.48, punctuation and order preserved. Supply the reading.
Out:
5.24
